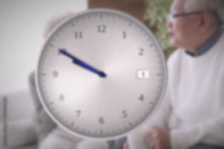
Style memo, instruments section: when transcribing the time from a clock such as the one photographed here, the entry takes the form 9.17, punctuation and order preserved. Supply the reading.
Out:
9.50
